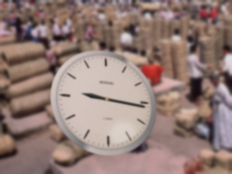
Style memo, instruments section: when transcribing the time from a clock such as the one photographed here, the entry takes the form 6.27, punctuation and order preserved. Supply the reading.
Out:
9.16
